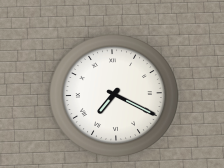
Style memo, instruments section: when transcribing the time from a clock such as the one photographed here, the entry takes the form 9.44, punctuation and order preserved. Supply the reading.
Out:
7.20
